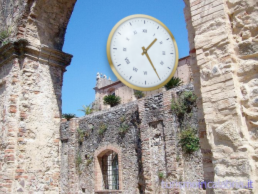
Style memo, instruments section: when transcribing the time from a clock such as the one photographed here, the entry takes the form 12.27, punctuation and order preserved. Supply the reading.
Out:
1.25
